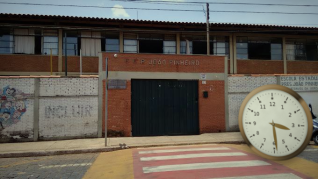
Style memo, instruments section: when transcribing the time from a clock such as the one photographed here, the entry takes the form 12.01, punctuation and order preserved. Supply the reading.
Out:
3.29
